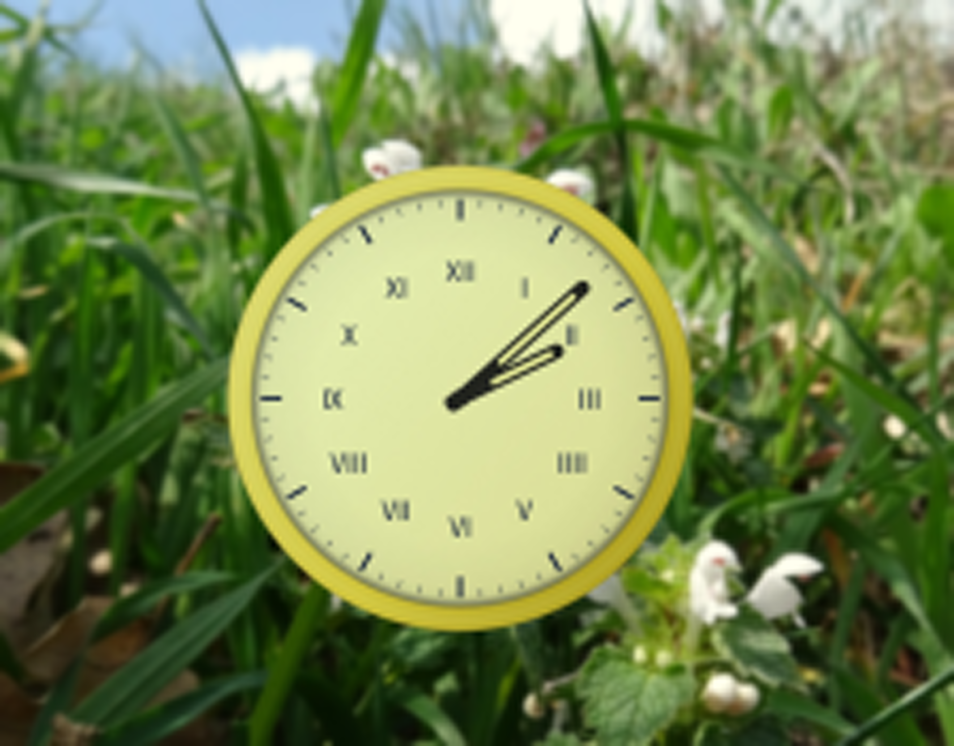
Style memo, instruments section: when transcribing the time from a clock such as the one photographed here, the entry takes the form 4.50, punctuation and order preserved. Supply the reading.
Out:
2.08
